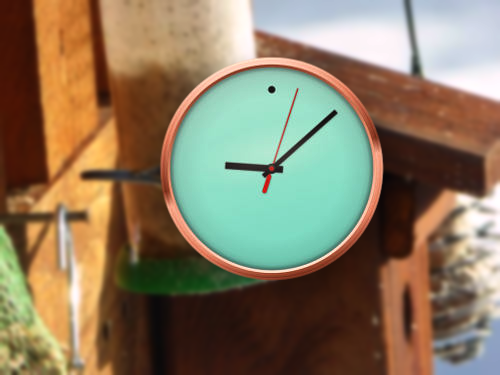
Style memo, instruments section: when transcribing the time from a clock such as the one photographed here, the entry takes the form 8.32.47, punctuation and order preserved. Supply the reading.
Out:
9.08.03
